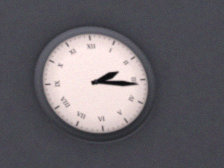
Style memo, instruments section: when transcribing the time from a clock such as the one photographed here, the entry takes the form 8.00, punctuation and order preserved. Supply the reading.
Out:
2.16
